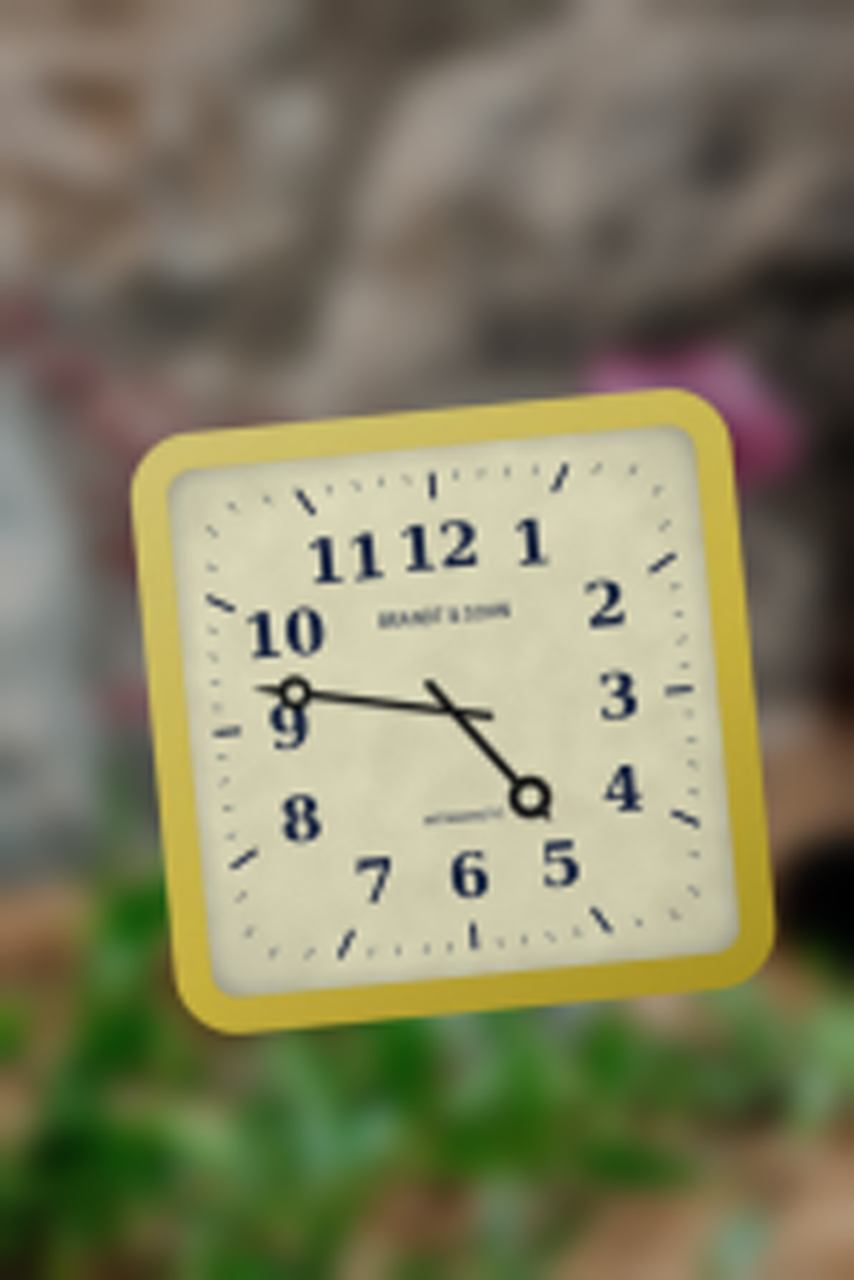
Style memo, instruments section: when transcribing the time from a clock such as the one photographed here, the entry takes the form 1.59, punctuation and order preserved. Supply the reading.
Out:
4.47
